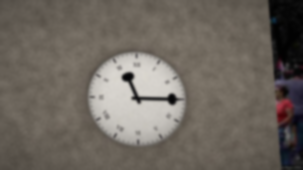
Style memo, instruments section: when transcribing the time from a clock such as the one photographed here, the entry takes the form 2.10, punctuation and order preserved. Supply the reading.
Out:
11.15
